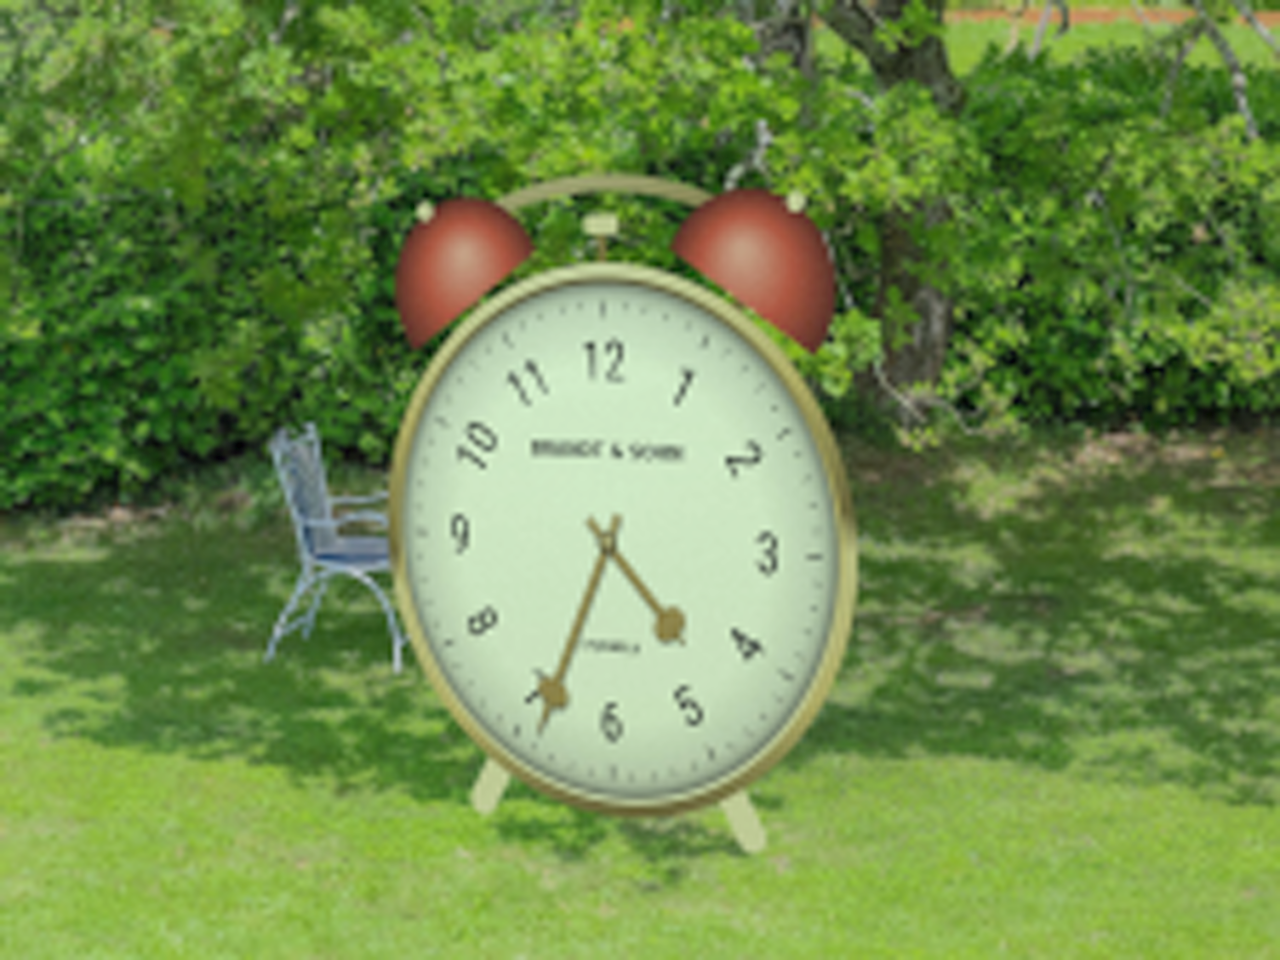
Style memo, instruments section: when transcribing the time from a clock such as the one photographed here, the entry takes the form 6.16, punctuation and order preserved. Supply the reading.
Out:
4.34
